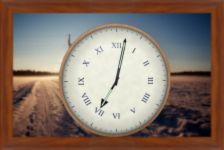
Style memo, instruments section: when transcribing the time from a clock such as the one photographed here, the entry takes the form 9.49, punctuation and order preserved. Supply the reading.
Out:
7.02
